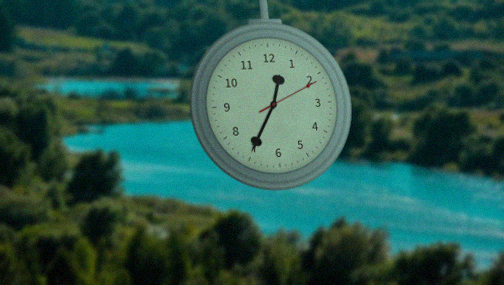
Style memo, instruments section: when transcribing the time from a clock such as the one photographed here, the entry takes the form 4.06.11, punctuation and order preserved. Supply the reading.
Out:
12.35.11
